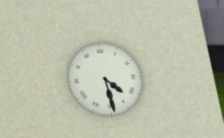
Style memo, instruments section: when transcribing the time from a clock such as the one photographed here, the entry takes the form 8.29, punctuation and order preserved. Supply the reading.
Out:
4.29
